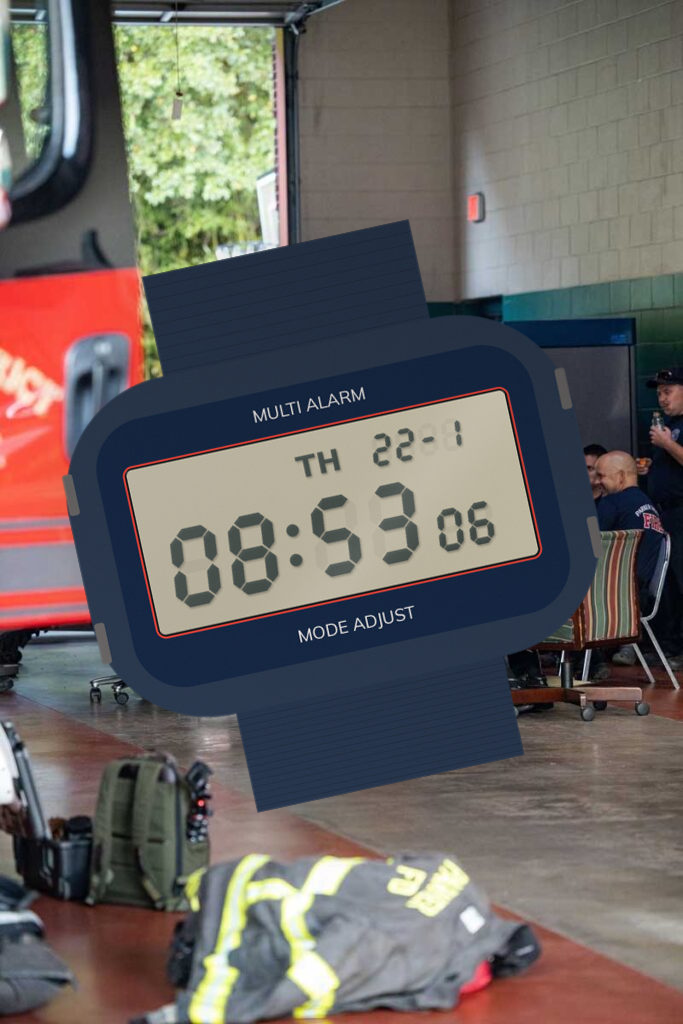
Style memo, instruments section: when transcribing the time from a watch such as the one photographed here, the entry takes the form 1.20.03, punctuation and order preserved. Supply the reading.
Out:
8.53.06
